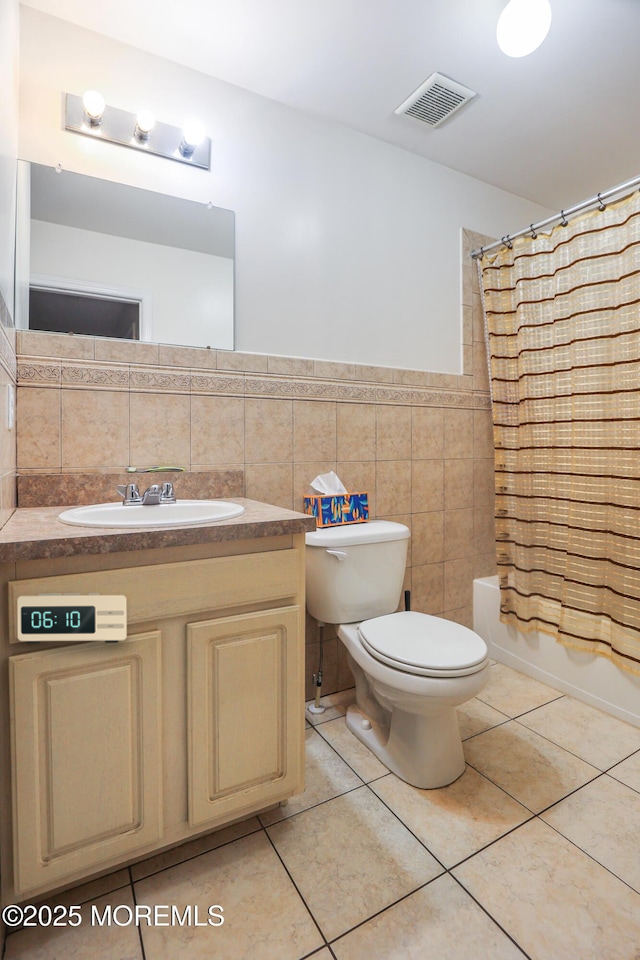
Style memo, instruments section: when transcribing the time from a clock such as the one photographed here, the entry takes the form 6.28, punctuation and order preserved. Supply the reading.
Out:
6.10
